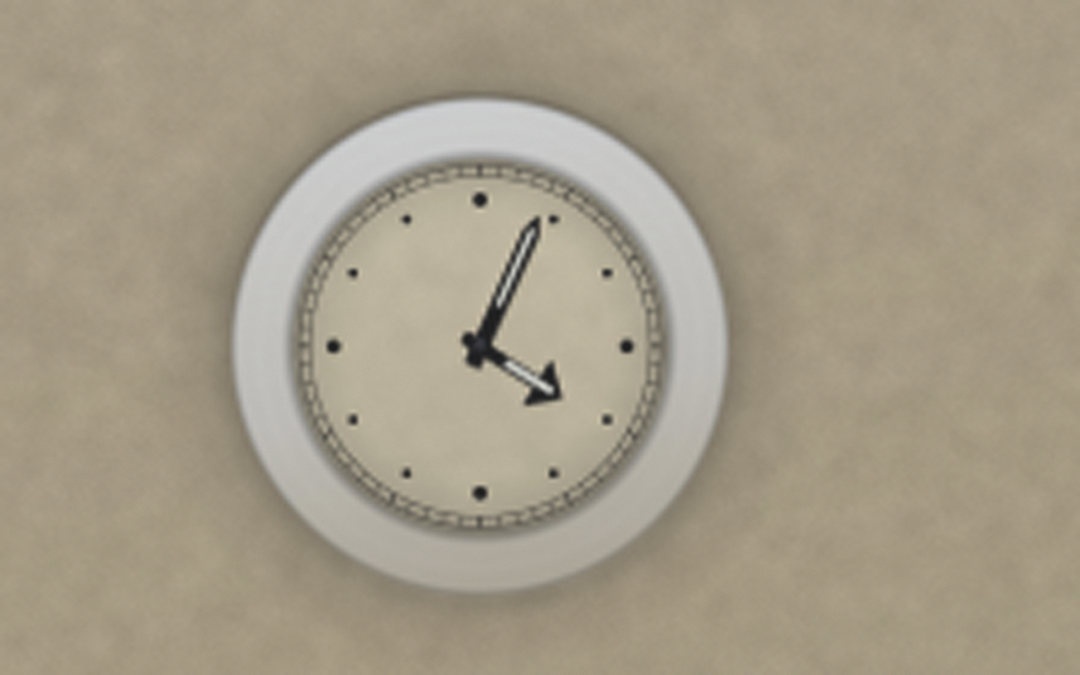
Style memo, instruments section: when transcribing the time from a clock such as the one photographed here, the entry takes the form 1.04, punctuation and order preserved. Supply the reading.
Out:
4.04
